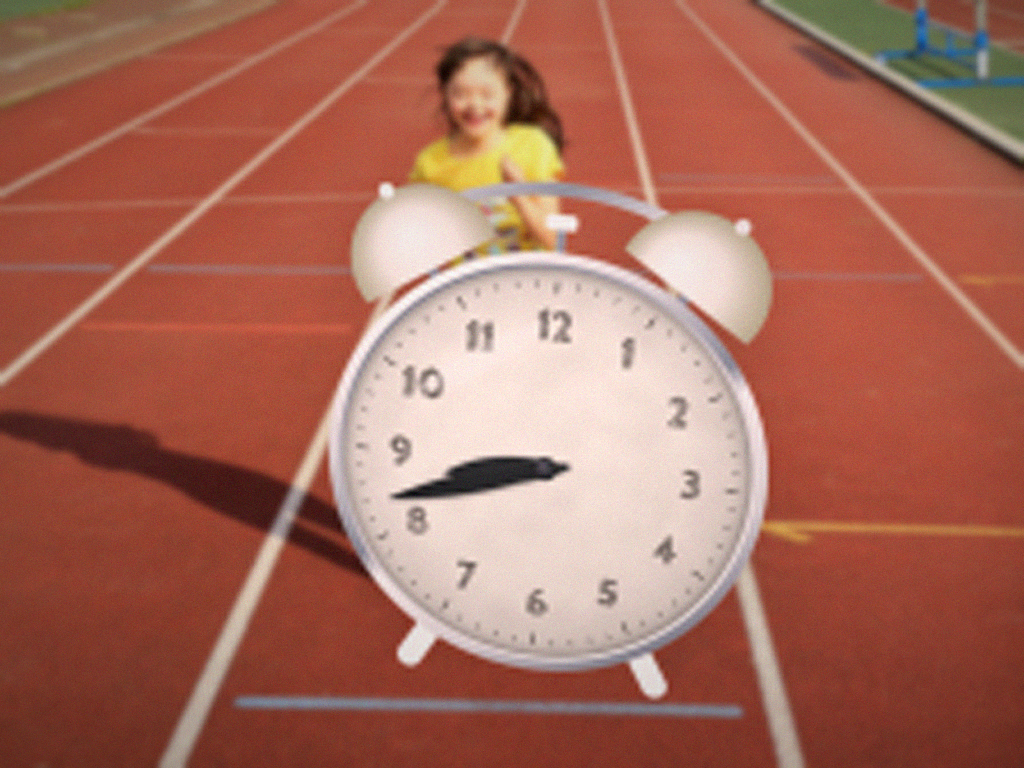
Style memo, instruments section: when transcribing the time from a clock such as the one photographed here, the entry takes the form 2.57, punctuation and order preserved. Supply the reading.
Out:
8.42
